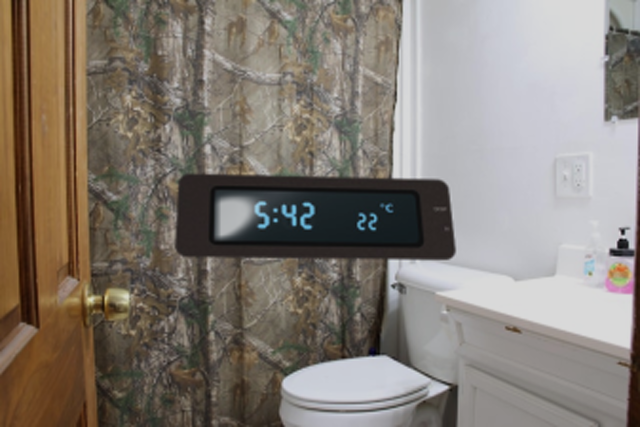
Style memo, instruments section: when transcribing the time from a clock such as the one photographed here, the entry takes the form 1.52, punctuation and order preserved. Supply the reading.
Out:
5.42
